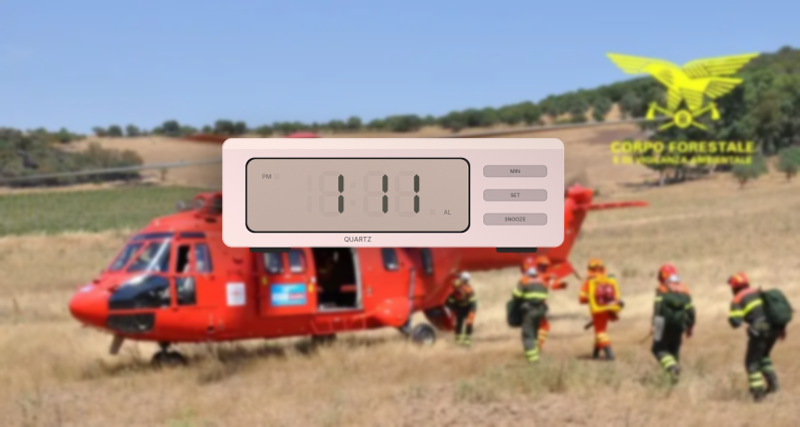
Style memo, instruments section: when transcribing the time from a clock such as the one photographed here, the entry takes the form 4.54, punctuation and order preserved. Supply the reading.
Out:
1.11
